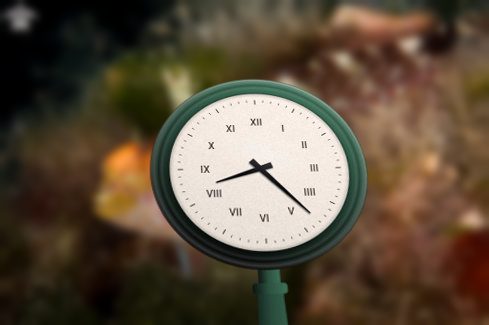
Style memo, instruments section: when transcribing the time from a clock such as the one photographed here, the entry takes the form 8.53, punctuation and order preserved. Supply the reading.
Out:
8.23
